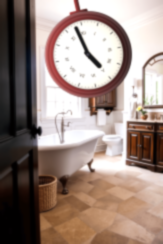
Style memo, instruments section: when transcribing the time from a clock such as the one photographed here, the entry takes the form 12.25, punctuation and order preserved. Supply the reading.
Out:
4.58
